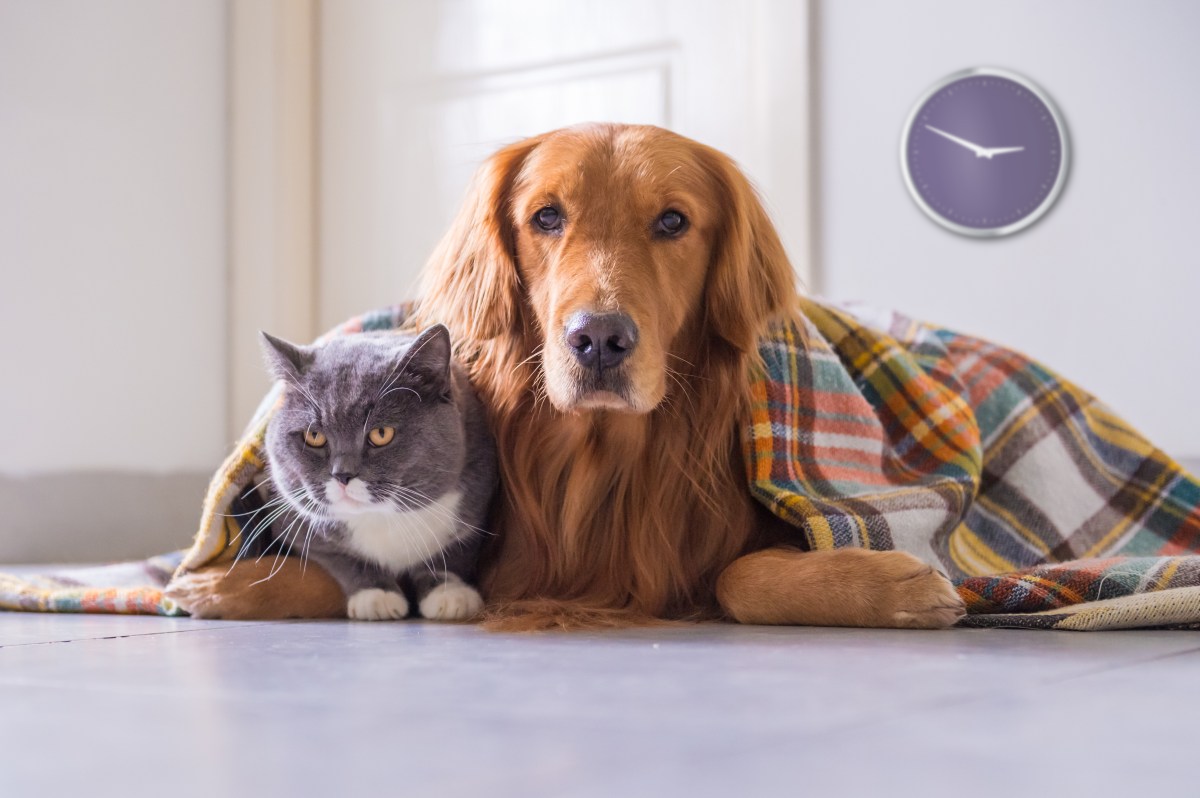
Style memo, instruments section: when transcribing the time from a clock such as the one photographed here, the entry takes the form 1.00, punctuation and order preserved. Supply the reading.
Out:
2.49
